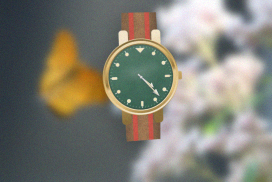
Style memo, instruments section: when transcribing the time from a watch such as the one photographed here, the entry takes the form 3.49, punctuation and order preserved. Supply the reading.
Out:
4.23
